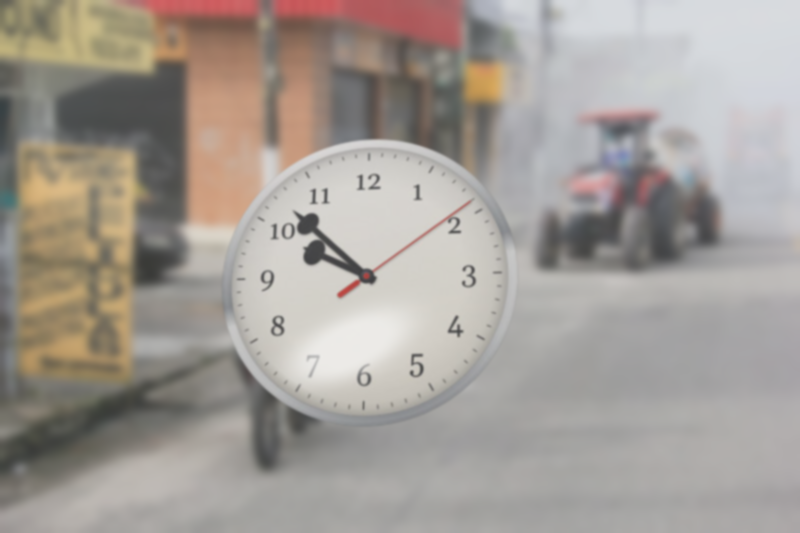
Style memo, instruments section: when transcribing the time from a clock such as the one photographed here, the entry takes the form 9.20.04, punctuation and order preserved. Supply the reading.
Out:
9.52.09
